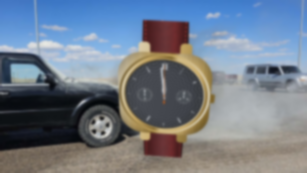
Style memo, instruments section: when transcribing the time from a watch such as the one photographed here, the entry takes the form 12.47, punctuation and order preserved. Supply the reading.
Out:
11.59
